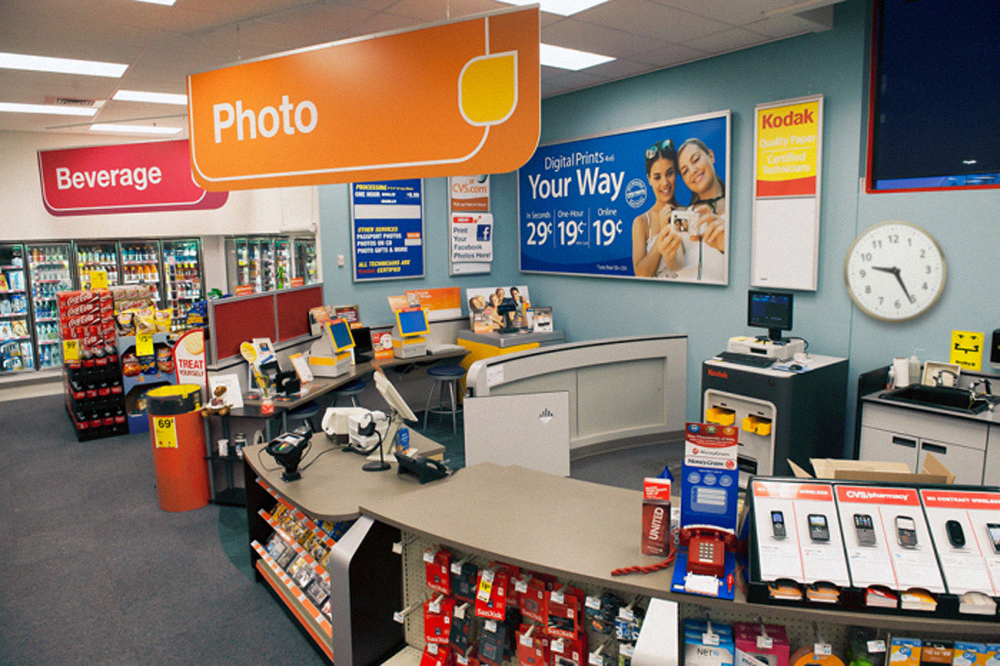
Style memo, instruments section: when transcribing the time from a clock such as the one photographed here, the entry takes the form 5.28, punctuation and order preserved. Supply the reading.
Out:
9.26
